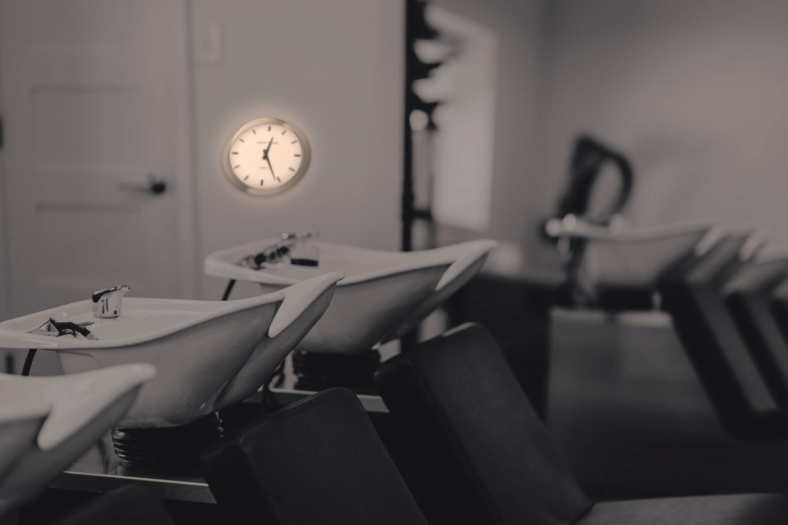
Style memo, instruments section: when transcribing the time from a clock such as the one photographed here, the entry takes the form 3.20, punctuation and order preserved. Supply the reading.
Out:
12.26
